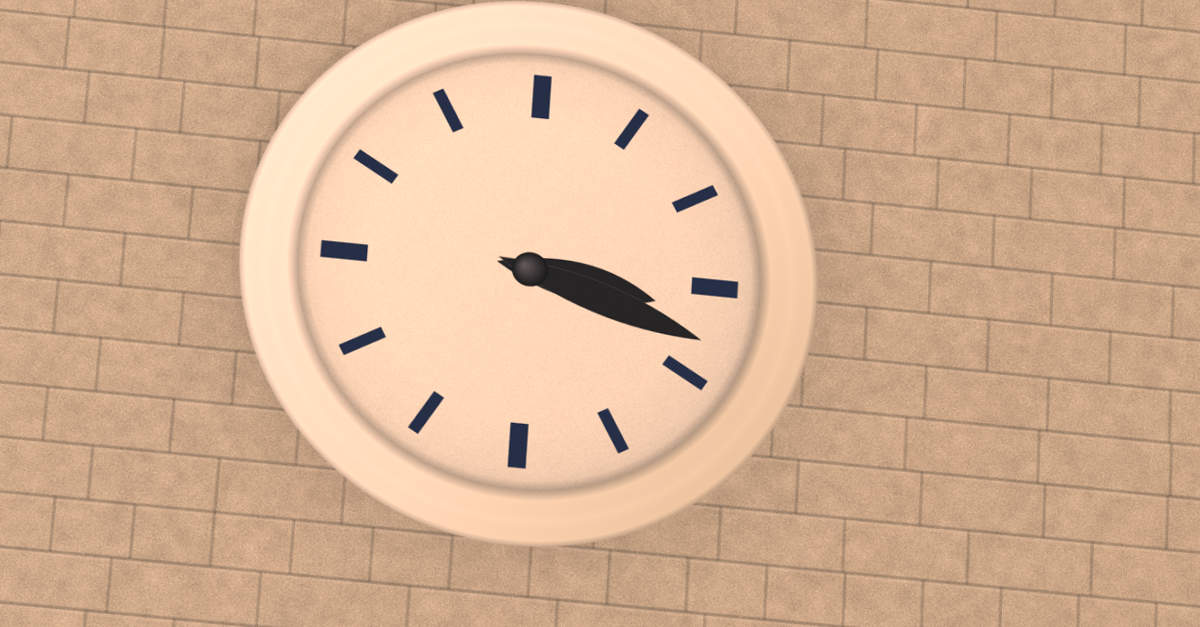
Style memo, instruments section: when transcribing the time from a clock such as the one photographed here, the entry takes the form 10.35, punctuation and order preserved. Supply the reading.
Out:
3.18
